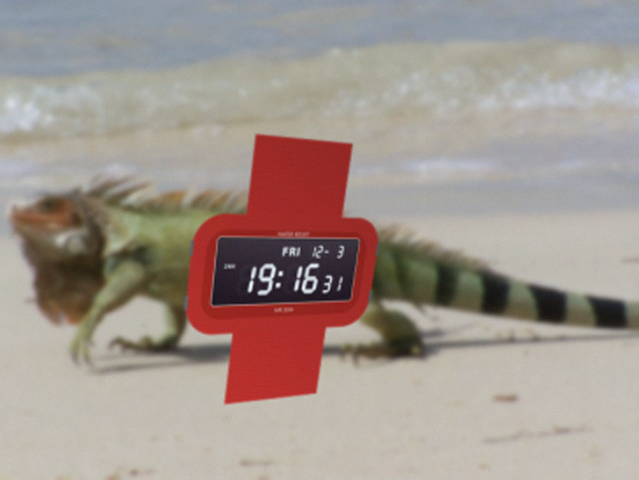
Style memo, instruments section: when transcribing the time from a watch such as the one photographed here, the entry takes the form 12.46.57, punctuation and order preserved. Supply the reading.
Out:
19.16.31
